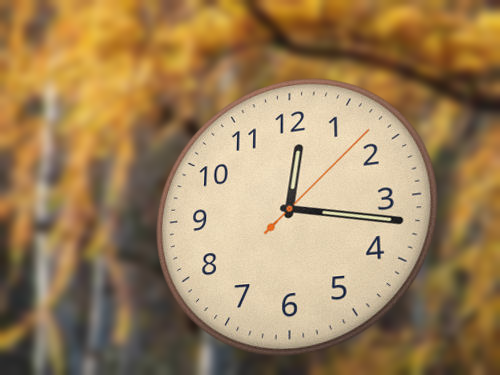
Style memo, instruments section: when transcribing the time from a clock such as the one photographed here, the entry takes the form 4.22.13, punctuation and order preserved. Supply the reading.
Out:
12.17.08
